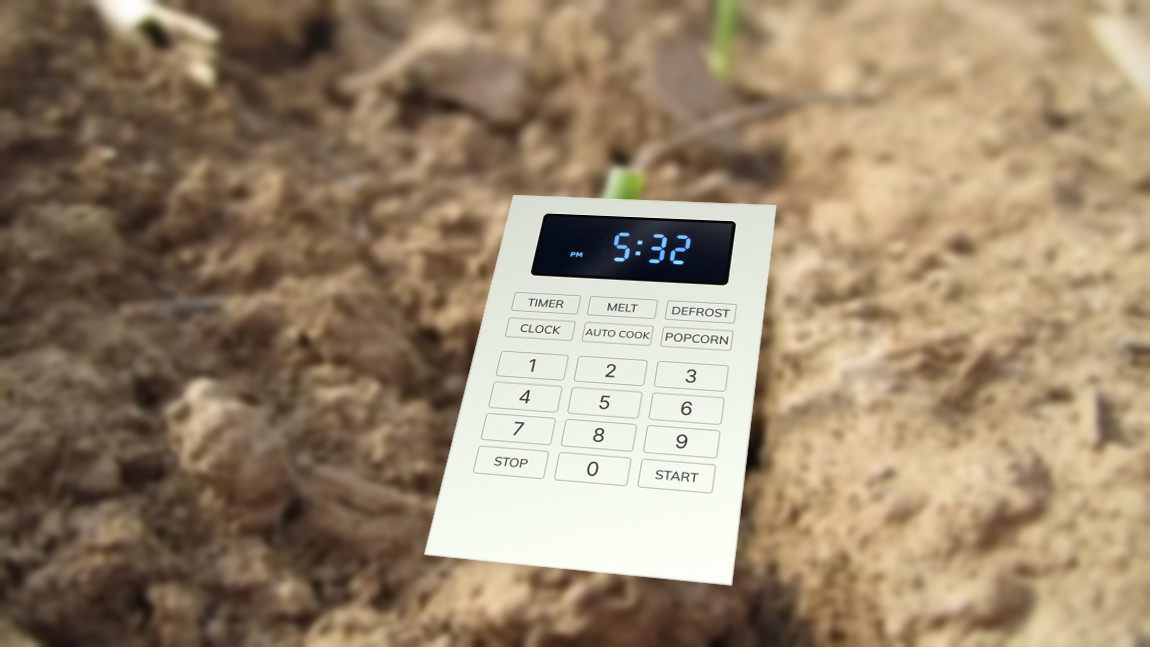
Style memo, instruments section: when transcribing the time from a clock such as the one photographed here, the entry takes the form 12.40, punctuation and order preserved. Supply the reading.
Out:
5.32
